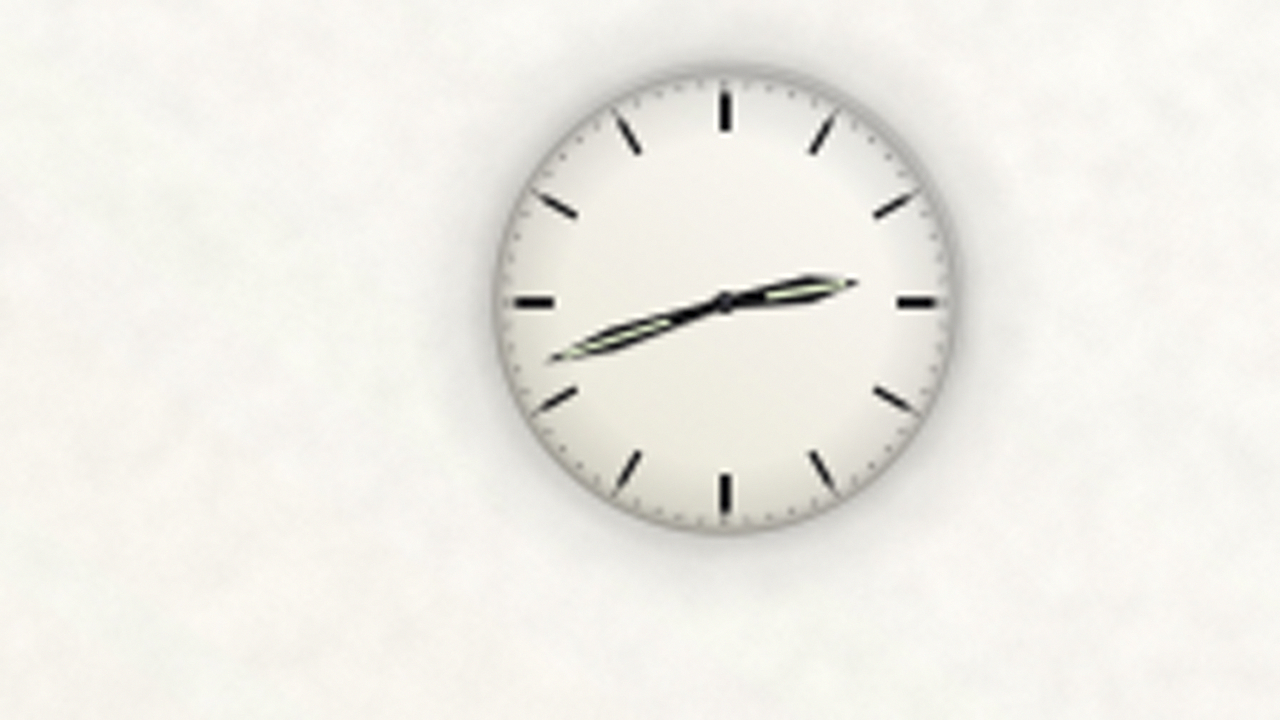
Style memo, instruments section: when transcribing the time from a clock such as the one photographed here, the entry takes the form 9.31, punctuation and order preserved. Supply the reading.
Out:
2.42
